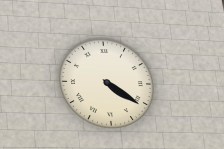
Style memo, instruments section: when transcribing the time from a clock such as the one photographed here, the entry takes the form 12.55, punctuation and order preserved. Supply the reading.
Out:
4.21
